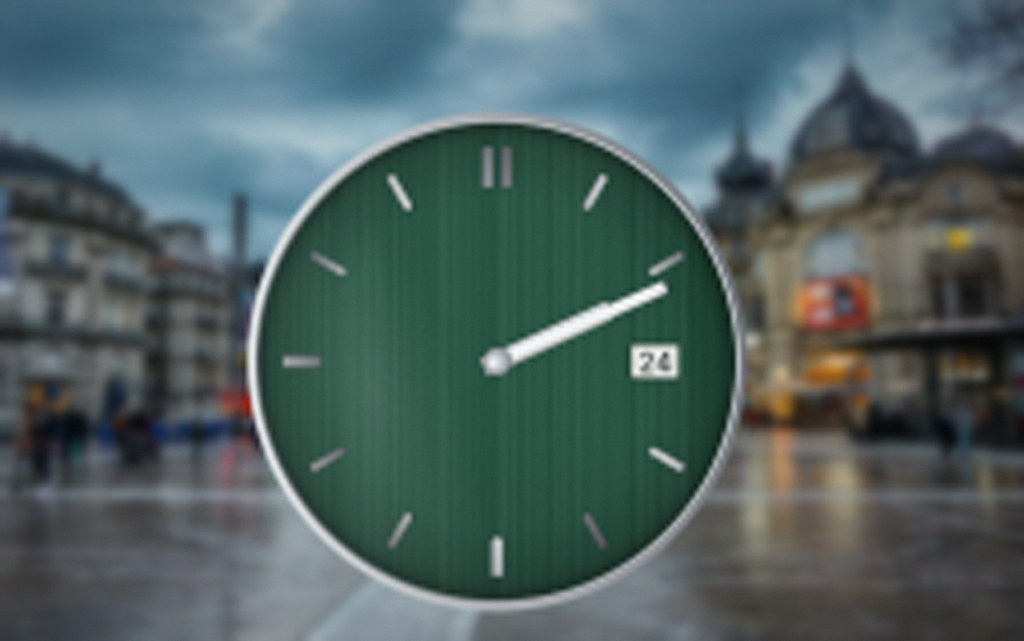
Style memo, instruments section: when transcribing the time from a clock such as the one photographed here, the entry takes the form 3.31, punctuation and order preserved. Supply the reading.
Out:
2.11
